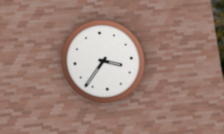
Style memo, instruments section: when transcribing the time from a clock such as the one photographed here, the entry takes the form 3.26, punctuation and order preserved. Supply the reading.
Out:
3.37
